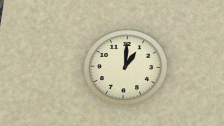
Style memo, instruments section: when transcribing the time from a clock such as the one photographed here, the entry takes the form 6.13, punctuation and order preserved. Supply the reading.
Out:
1.00
